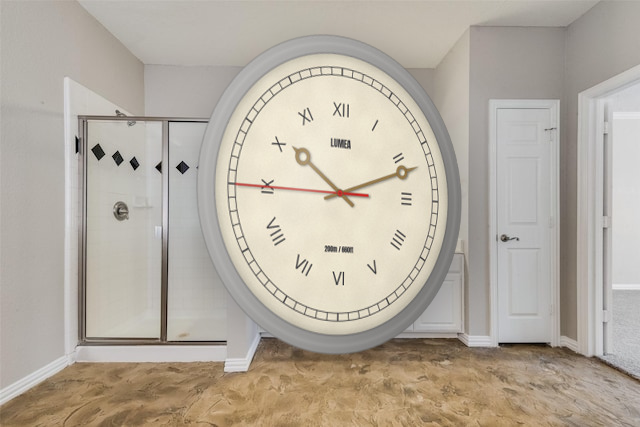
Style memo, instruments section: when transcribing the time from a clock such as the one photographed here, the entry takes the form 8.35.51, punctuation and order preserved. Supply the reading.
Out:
10.11.45
